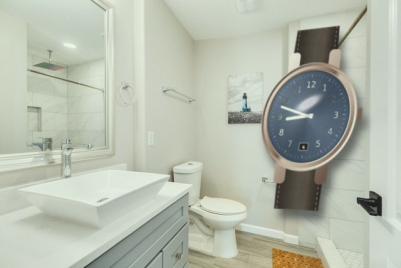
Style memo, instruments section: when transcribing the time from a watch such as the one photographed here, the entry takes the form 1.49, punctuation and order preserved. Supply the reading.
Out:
8.48
